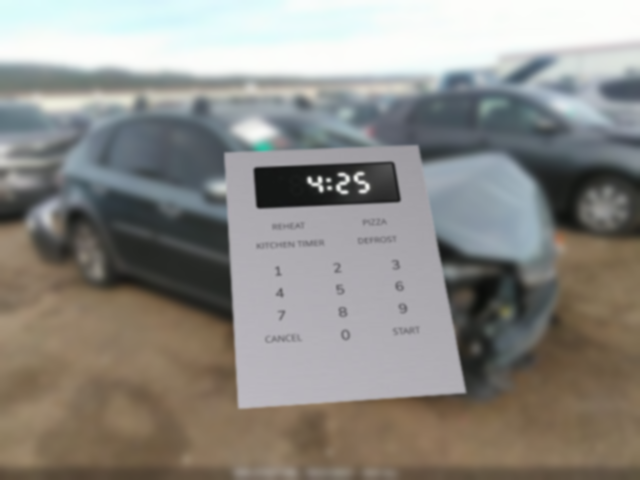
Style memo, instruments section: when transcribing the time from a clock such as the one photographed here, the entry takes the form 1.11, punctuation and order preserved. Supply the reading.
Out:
4.25
